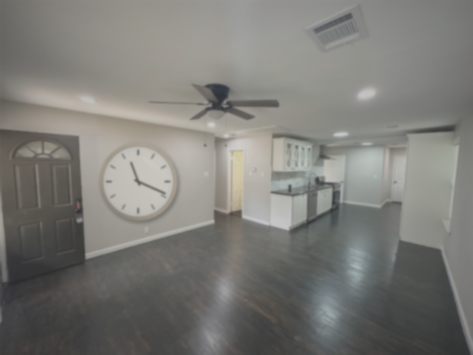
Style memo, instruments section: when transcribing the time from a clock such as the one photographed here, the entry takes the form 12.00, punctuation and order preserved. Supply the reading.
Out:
11.19
